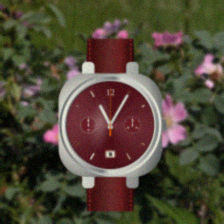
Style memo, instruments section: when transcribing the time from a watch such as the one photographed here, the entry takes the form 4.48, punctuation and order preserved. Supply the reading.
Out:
11.05
